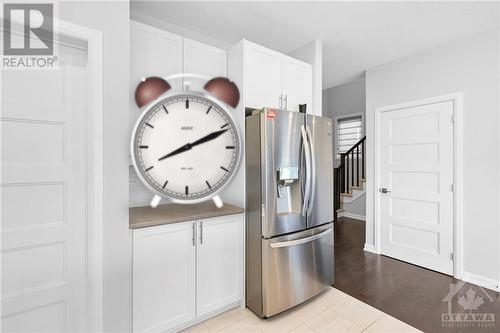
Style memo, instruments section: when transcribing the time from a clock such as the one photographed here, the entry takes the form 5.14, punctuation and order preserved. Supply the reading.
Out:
8.11
